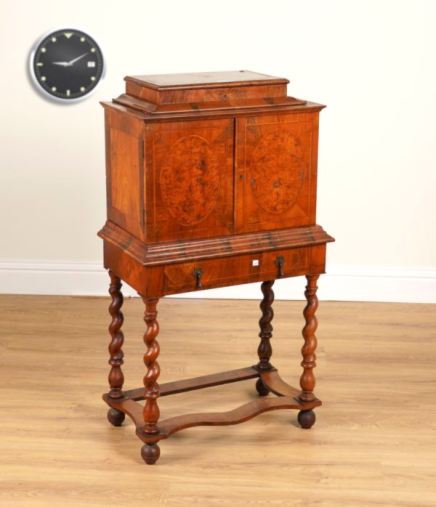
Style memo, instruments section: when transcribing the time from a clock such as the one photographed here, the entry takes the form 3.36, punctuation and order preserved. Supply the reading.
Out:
9.10
